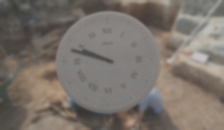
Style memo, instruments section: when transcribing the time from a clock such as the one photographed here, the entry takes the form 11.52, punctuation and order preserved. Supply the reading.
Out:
9.48
